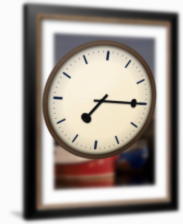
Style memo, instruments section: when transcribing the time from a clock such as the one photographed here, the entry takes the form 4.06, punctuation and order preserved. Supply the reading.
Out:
7.15
